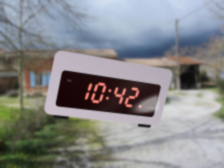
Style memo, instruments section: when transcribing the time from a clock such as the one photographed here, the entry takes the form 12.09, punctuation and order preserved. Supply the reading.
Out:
10.42
